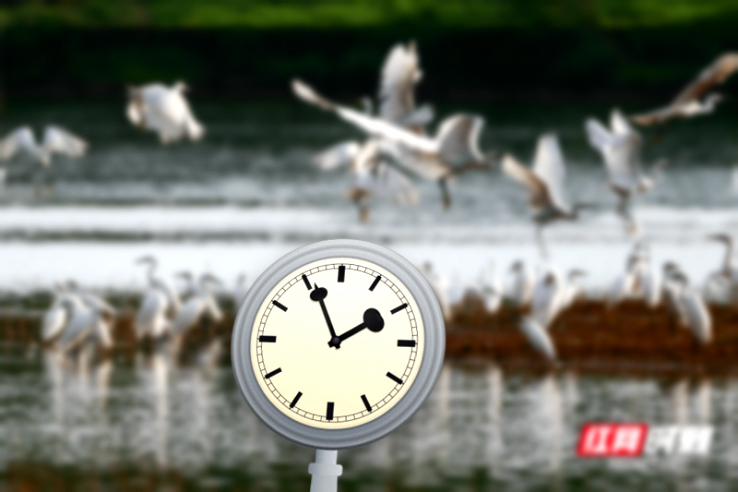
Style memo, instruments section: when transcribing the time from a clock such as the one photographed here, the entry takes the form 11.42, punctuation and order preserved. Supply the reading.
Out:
1.56
